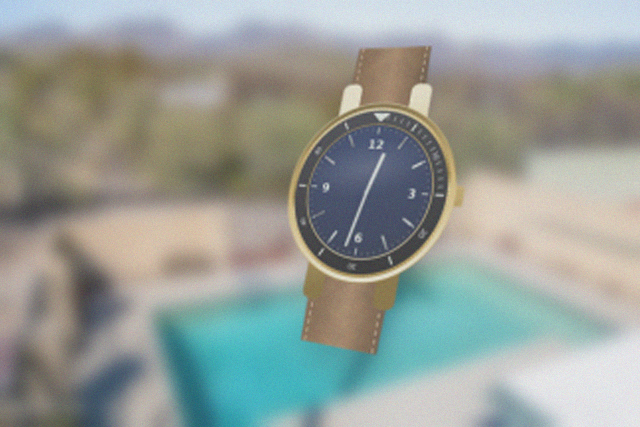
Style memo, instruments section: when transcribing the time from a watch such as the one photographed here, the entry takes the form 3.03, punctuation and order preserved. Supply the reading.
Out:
12.32
